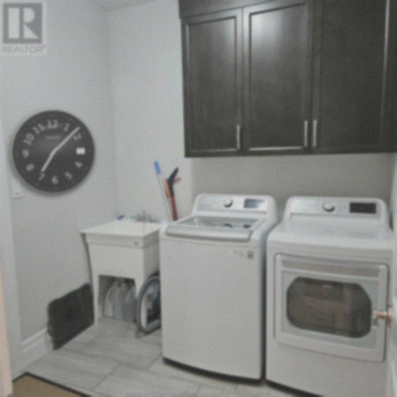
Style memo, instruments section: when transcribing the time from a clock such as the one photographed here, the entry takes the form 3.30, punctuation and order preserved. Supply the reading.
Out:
7.08
